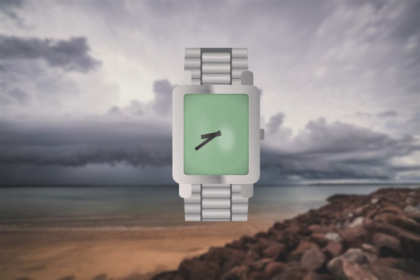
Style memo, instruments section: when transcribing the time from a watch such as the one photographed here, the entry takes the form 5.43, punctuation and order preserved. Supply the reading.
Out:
8.39
